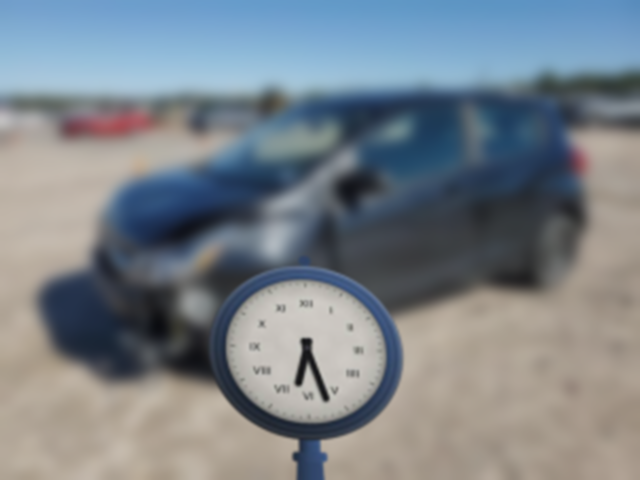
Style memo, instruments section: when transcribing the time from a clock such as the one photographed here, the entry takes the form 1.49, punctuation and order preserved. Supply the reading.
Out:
6.27
